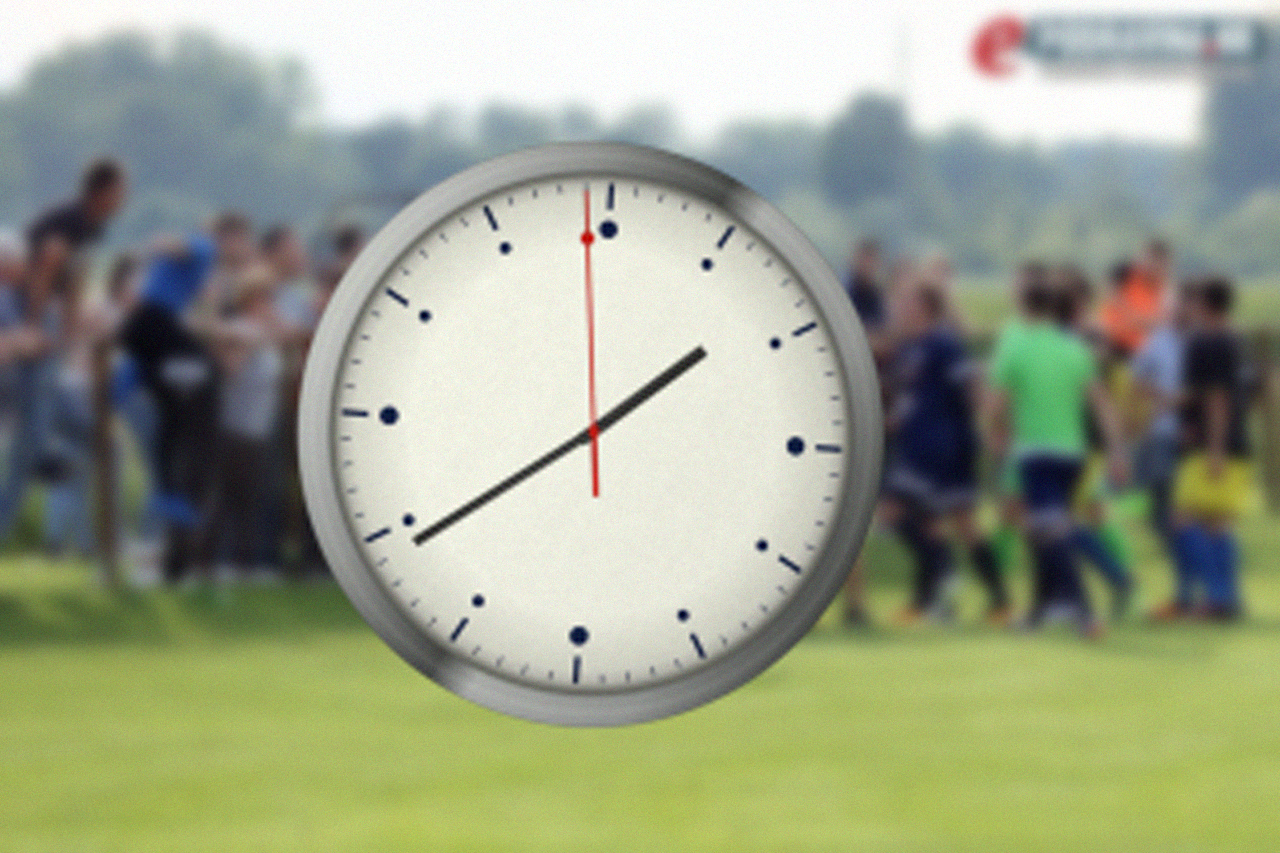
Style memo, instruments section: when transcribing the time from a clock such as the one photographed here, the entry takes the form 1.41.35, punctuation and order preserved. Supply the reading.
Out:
1.38.59
